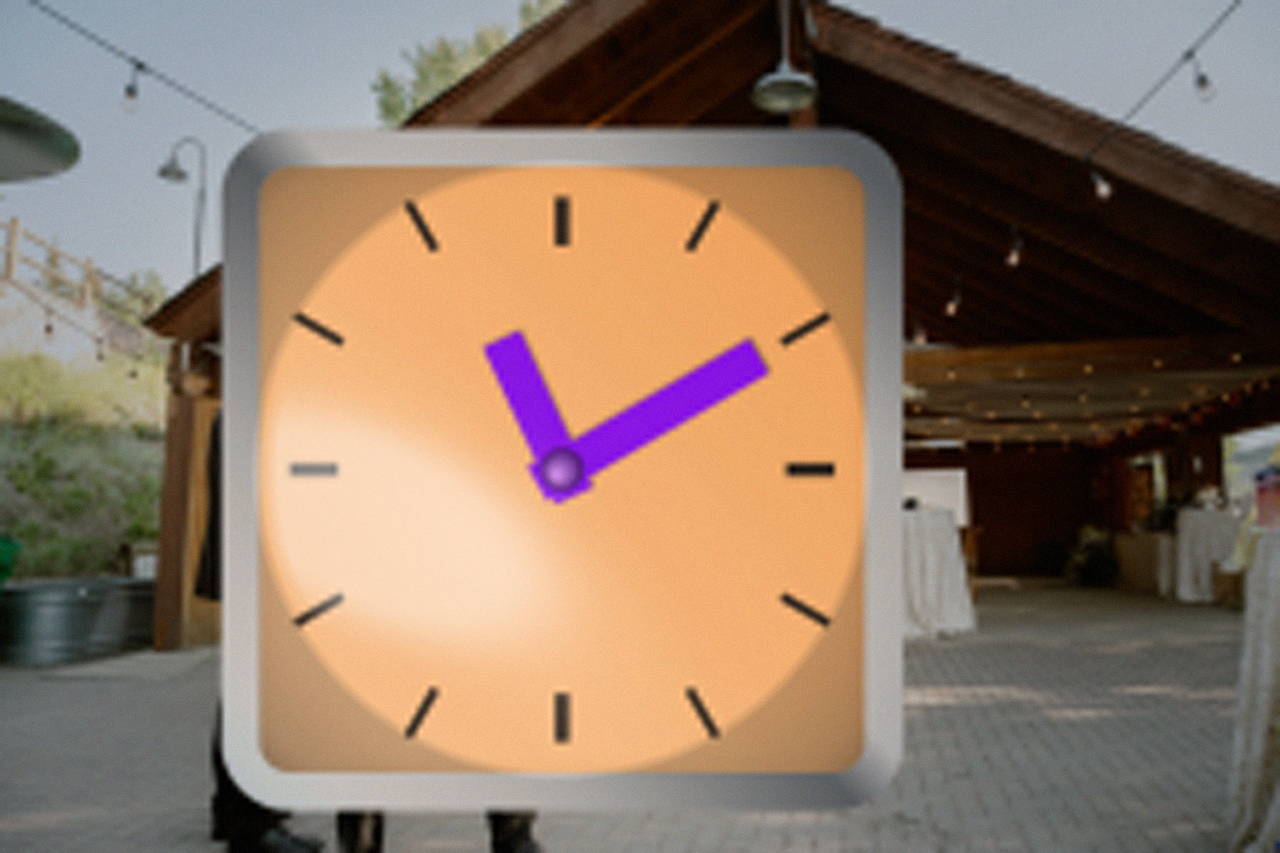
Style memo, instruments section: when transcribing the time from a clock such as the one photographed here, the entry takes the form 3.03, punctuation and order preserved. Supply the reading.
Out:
11.10
